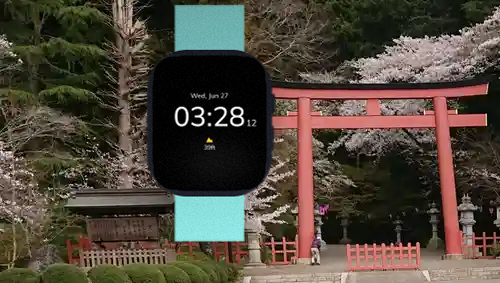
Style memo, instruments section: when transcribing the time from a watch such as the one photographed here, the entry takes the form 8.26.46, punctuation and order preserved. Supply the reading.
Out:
3.28.12
